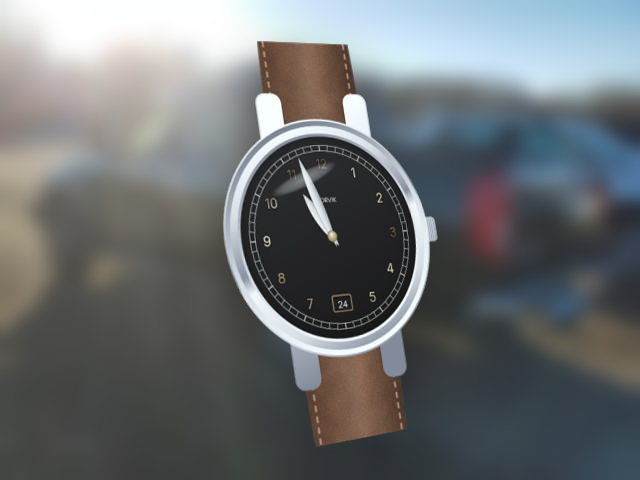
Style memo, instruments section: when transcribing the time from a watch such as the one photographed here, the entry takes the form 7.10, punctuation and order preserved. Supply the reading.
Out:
10.57
